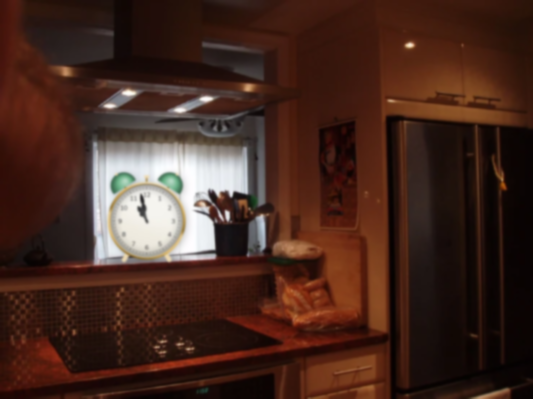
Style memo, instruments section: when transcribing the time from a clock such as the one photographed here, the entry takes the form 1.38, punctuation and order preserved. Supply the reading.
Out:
10.58
